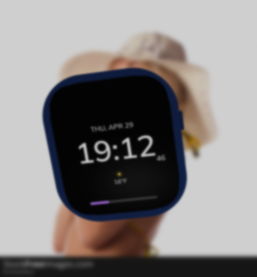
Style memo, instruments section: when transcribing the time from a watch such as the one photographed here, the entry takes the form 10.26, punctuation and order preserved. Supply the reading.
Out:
19.12
